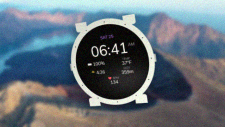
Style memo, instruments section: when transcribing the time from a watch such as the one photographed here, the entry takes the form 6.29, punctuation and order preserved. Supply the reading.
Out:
6.41
